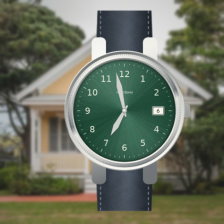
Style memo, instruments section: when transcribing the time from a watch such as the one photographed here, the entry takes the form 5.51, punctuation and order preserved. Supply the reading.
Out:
6.58
